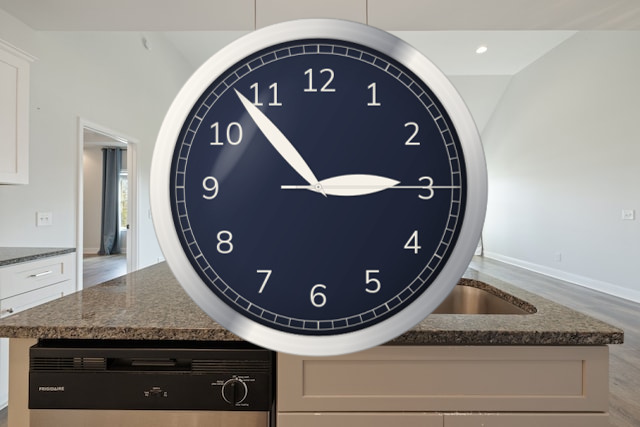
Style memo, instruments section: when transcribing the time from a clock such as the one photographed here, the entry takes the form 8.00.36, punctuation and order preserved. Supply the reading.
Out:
2.53.15
